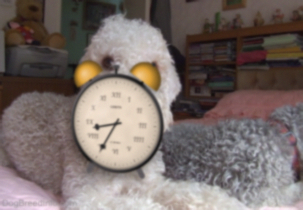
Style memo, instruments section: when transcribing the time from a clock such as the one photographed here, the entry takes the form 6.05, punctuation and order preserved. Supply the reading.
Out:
8.35
